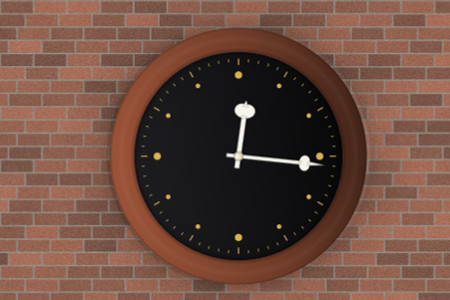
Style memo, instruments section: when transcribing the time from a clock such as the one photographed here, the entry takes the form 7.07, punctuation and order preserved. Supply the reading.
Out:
12.16
